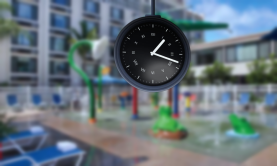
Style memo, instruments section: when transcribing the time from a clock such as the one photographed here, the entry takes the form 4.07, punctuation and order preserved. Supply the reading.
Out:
1.18
